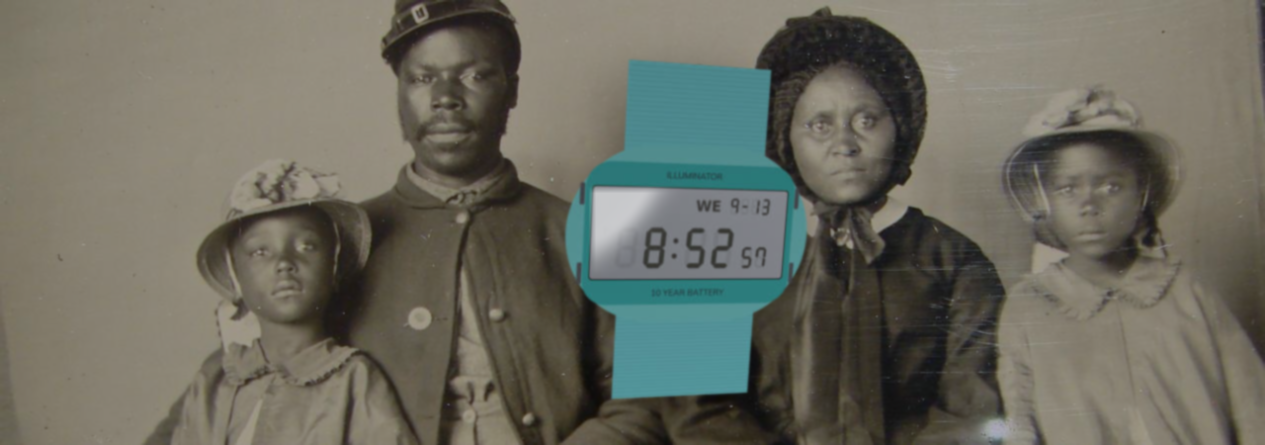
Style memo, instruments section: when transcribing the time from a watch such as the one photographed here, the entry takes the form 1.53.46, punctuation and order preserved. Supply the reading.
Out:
8.52.57
